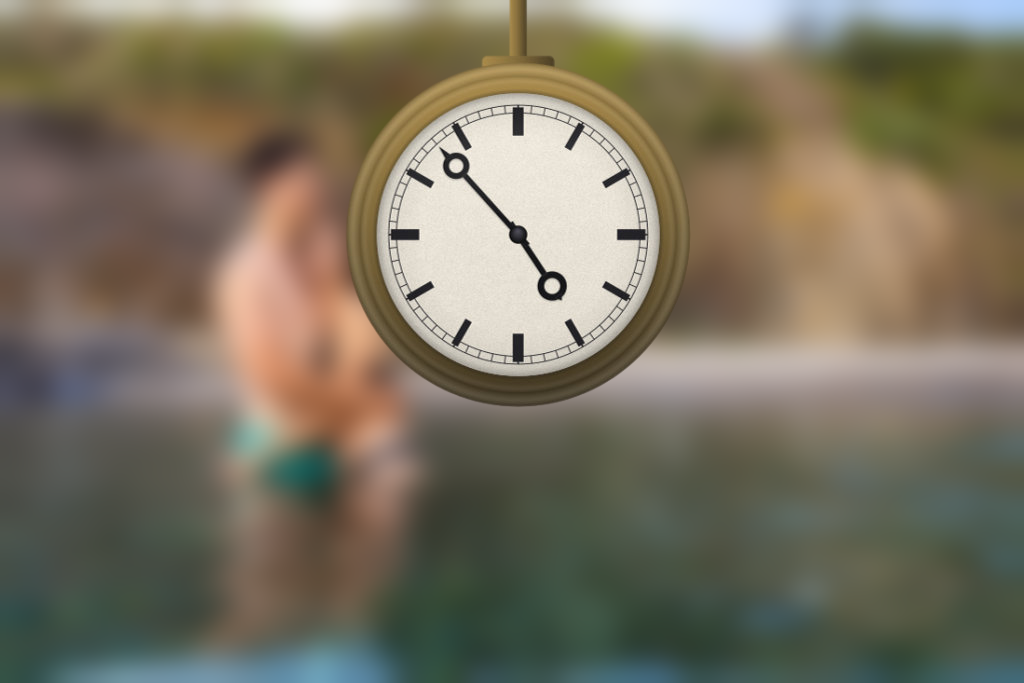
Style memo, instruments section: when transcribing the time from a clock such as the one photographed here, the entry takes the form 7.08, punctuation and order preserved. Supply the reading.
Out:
4.53
